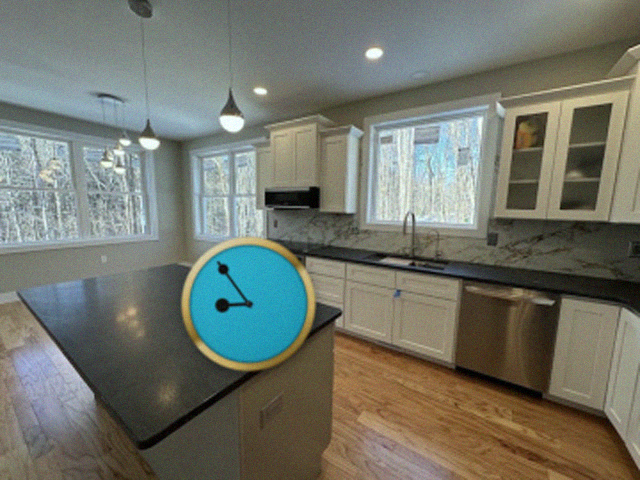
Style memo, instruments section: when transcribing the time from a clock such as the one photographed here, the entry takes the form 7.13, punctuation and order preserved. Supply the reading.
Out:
8.54
